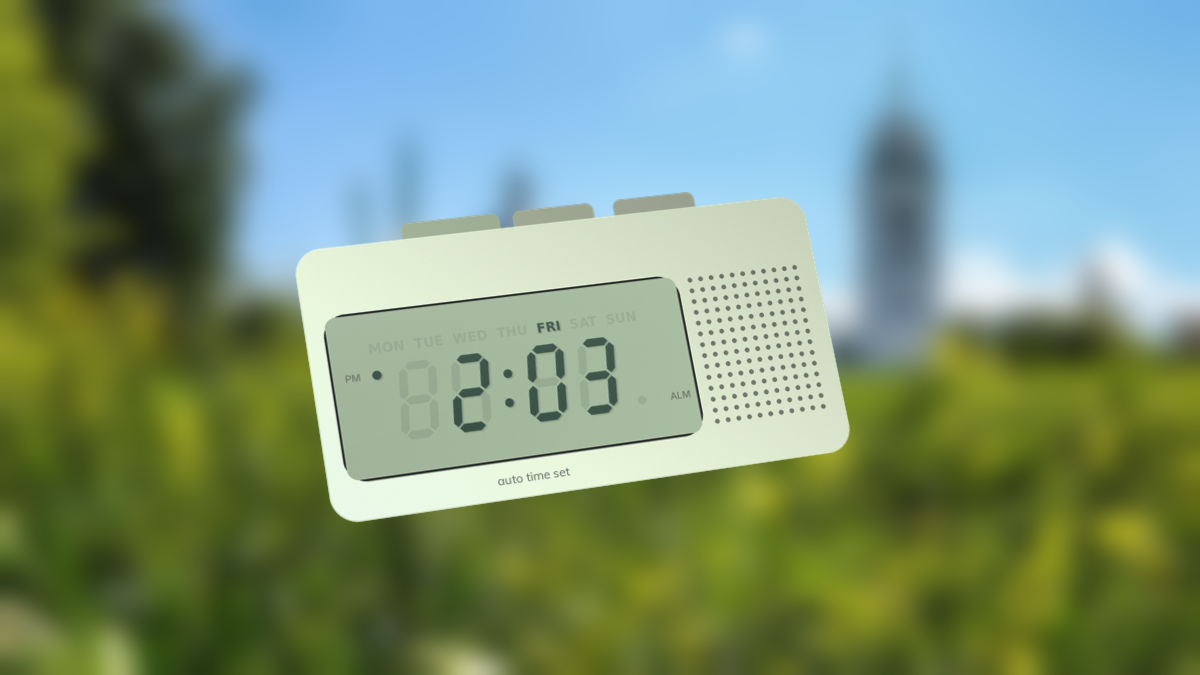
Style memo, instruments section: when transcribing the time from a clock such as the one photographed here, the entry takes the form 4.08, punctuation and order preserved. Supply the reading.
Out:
2.03
